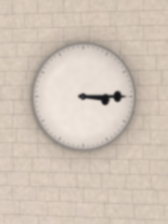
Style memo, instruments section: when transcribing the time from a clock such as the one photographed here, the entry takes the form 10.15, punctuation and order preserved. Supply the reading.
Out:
3.15
